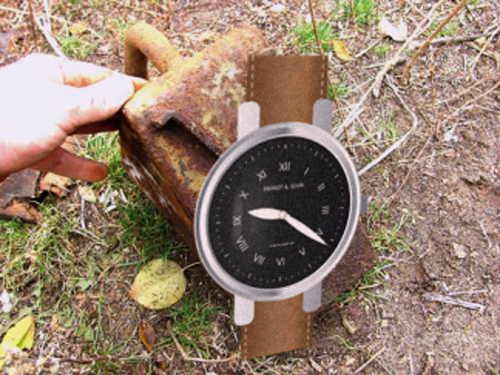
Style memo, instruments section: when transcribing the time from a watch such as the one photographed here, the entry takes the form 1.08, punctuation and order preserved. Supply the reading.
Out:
9.21
